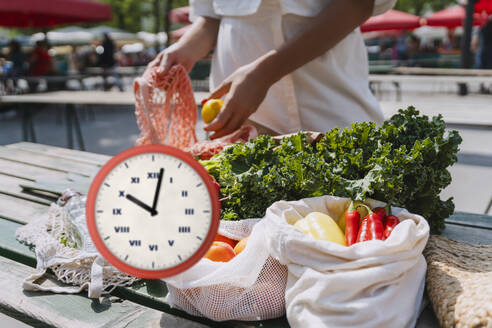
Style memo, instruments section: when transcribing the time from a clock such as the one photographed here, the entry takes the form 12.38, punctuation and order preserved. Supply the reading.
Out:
10.02
